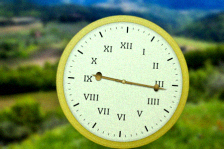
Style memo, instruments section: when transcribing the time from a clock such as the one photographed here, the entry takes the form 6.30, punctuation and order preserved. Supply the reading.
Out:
9.16
